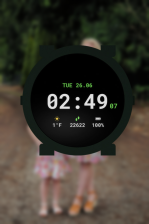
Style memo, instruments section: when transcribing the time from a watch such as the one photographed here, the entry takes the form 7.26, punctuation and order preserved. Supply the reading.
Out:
2.49
